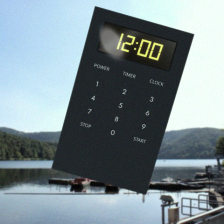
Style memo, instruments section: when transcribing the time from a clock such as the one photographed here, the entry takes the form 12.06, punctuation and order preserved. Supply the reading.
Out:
12.00
